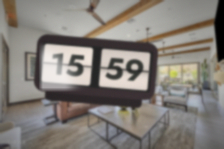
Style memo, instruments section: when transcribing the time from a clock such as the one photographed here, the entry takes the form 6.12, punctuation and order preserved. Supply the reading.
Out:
15.59
